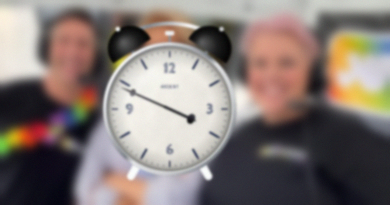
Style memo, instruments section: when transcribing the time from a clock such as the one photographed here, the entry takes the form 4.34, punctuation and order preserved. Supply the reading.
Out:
3.49
